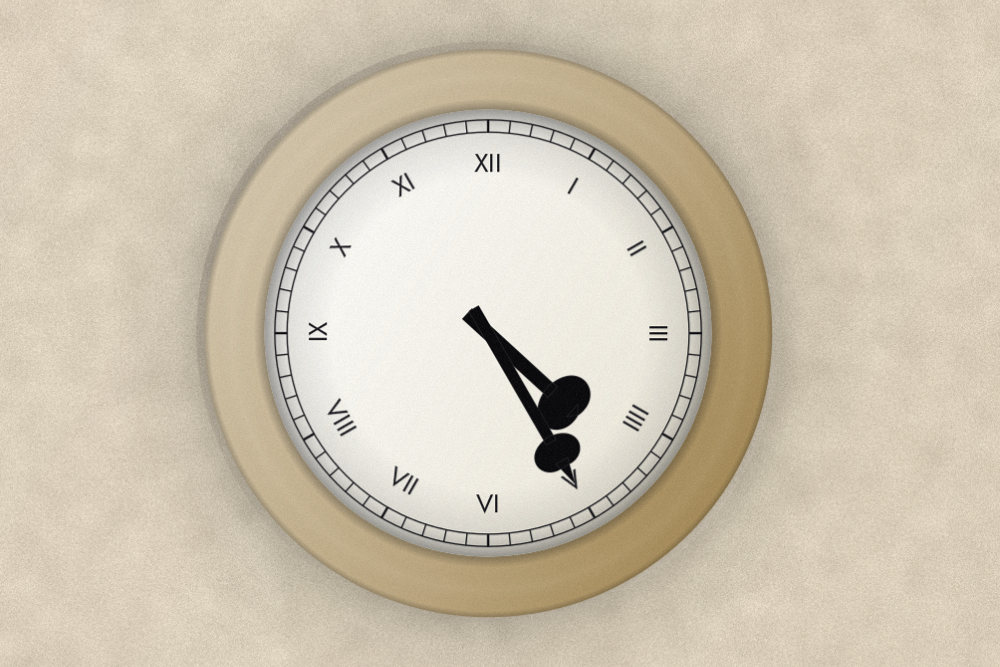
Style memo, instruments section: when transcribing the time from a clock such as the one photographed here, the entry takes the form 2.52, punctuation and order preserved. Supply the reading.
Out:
4.25
